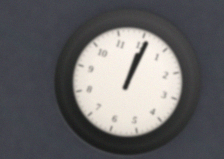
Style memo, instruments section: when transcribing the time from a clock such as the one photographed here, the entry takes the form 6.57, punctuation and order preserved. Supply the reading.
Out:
12.01
